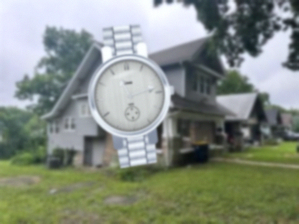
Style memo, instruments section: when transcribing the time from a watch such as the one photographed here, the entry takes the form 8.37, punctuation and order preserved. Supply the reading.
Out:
11.13
